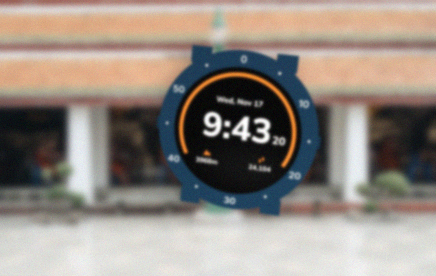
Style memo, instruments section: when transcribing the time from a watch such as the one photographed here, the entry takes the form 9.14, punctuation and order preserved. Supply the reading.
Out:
9.43
